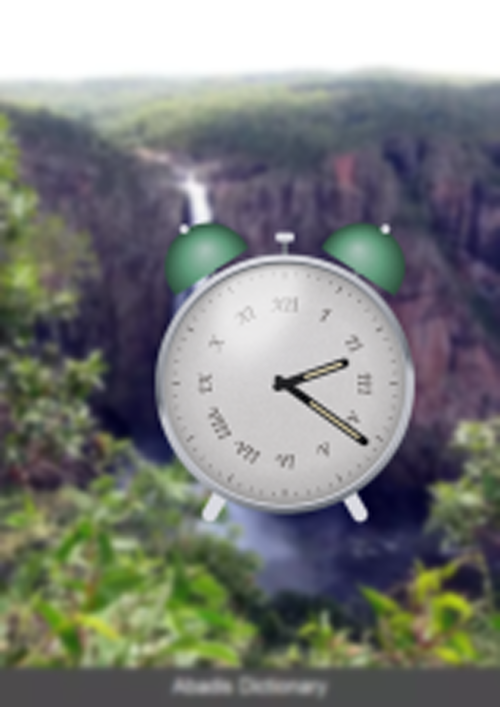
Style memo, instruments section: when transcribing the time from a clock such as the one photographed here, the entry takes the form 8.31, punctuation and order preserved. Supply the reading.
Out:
2.21
